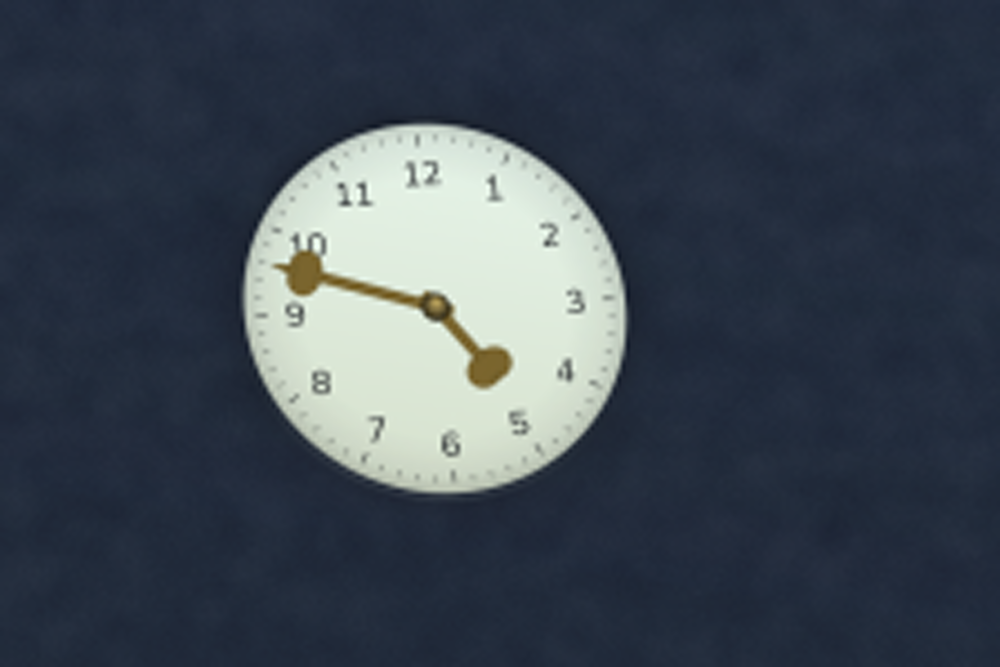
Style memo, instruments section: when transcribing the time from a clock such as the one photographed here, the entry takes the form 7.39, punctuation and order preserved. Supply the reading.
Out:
4.48
